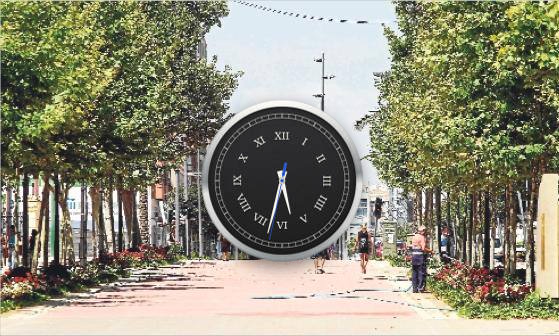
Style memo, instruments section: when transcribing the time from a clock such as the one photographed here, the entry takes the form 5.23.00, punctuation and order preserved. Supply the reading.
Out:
5.32.32
